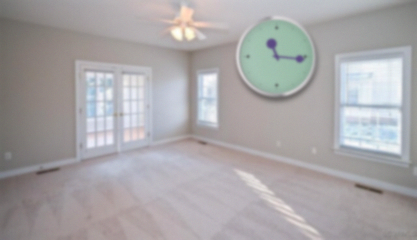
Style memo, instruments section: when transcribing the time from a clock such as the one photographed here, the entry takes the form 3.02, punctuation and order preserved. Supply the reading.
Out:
11.16
